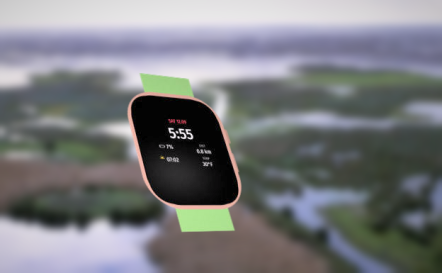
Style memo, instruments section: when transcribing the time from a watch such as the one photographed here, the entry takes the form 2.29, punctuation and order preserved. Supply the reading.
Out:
5.55
